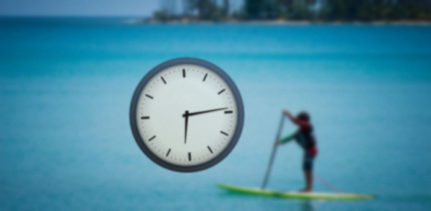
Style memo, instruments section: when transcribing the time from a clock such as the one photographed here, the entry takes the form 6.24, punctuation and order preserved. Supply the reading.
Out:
6.14
